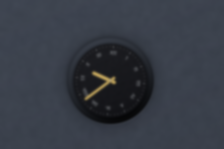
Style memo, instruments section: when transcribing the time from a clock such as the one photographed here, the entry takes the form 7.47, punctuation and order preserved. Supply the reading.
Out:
9.38
